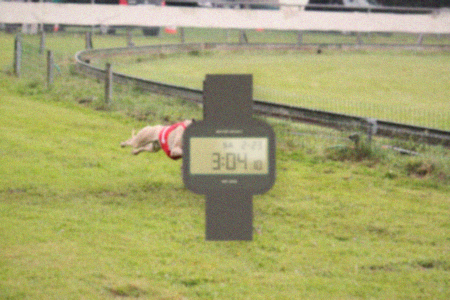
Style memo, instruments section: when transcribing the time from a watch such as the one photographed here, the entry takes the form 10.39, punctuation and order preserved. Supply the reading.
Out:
3.04
